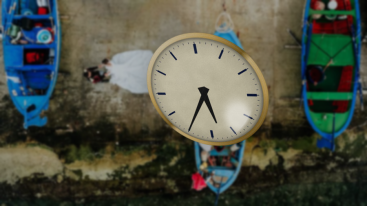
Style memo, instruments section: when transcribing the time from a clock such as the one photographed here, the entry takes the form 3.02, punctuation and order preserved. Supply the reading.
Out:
5.35
